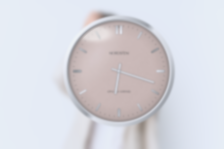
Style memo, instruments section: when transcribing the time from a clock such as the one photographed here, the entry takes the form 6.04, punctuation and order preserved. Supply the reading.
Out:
6.18
